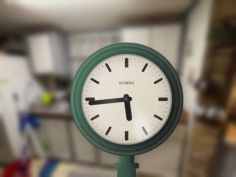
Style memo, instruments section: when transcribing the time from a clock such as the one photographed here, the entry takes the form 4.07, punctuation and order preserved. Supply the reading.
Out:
5.44
